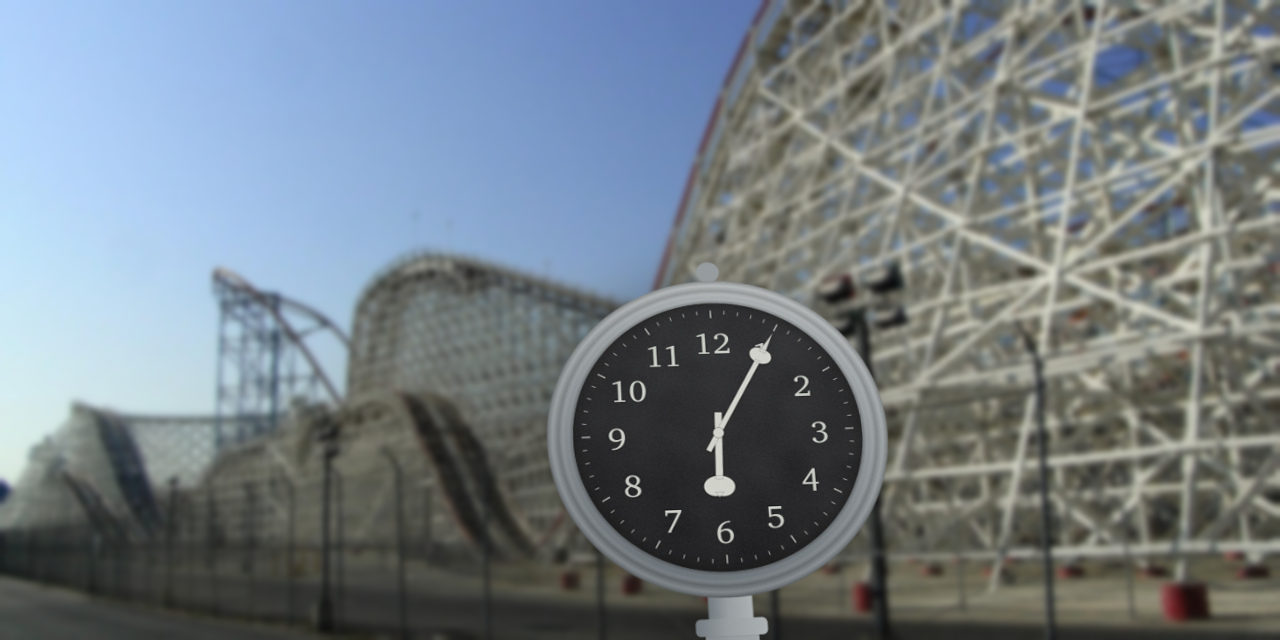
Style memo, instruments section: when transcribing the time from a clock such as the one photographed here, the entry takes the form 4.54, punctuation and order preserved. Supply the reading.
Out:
6.05
